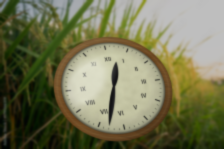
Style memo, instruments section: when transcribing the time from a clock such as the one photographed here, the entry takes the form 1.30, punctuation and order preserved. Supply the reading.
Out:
12.33
